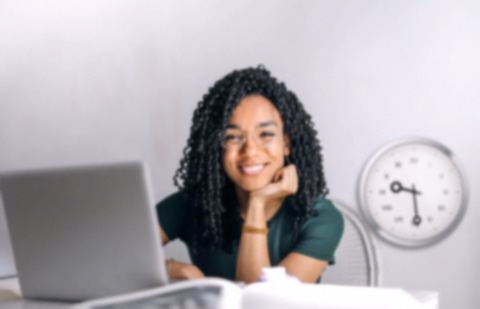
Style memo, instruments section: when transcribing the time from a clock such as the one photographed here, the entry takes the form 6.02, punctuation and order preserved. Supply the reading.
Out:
9.29
